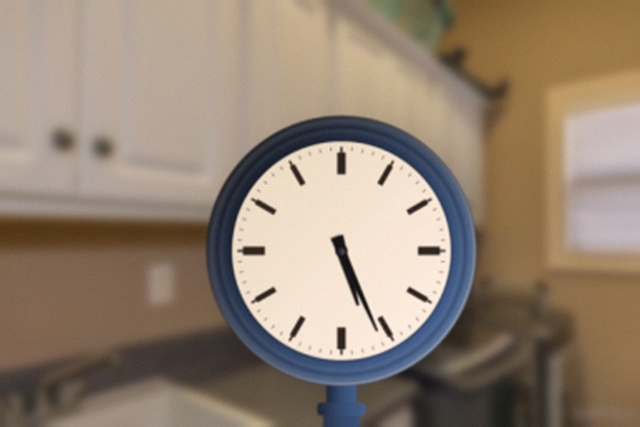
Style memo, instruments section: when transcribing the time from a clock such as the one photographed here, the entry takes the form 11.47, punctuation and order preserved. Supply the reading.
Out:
5.26
